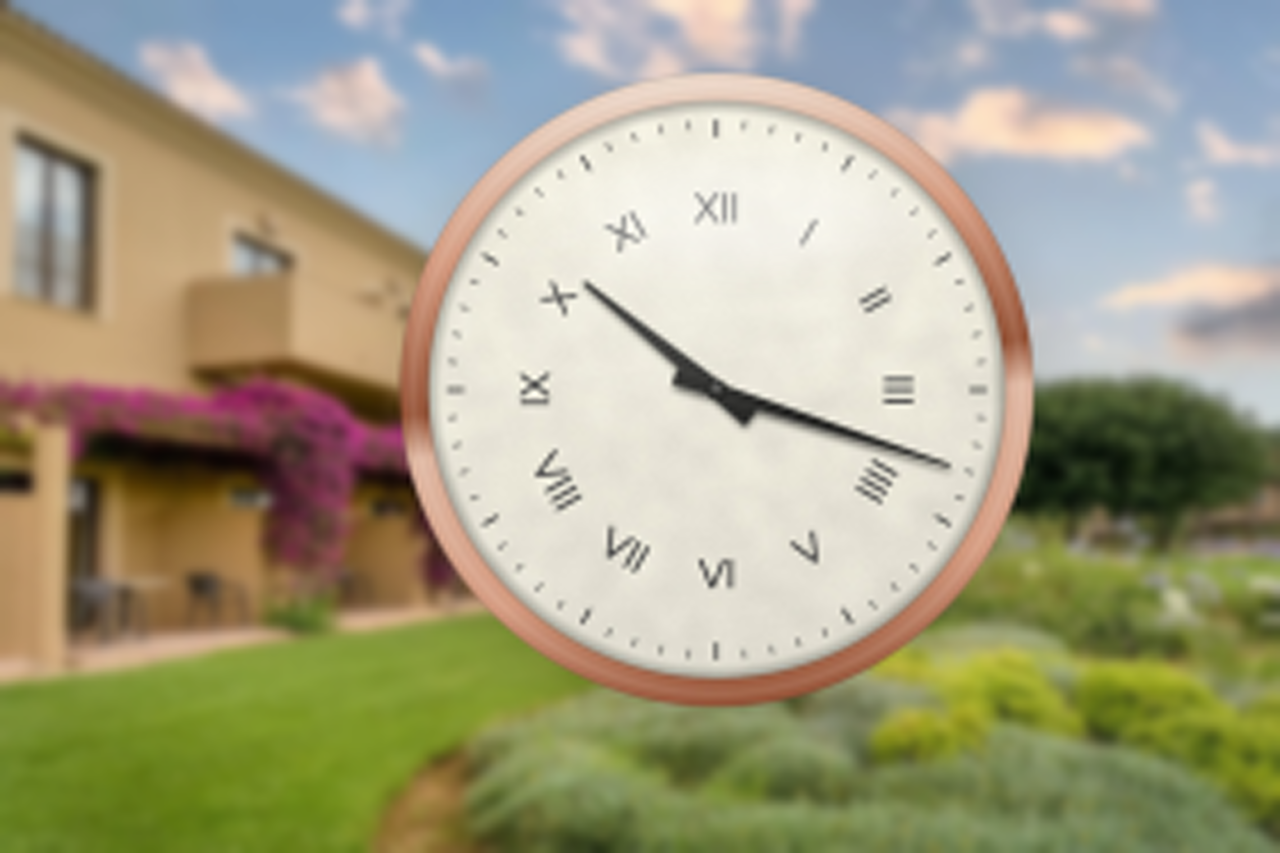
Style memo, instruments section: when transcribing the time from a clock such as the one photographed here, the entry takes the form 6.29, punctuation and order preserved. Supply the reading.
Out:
10.18
